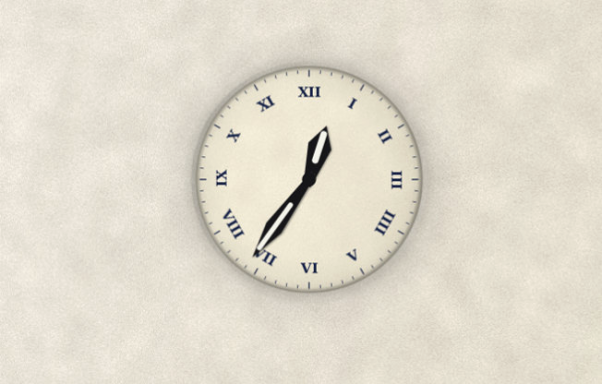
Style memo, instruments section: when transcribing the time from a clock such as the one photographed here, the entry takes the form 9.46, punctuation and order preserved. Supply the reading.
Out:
12.36
